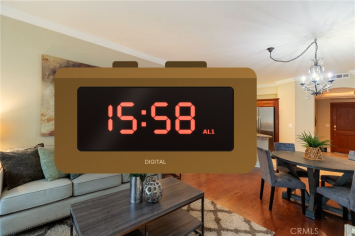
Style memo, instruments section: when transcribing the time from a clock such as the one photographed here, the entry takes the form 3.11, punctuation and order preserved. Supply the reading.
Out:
15.58
